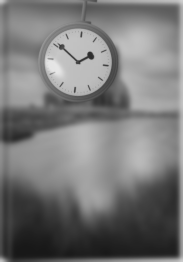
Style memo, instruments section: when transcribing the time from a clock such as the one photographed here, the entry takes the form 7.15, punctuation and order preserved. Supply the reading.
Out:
1.51
